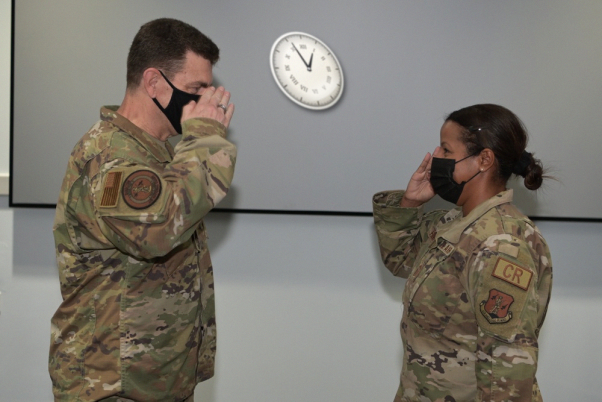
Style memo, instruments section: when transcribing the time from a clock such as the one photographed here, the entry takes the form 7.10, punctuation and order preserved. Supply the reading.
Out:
12.56
